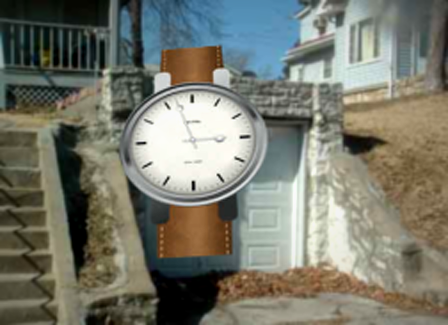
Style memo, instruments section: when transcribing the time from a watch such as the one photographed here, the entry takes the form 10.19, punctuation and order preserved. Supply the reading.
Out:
2.57
